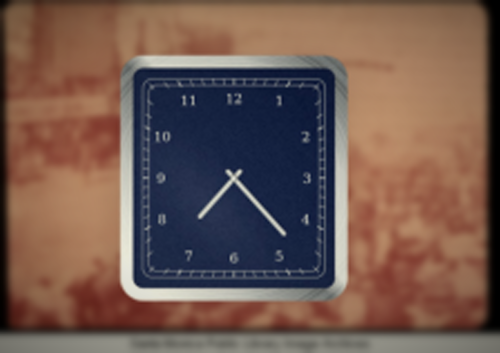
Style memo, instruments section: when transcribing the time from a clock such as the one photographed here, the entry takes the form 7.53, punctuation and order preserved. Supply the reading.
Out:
7.23
